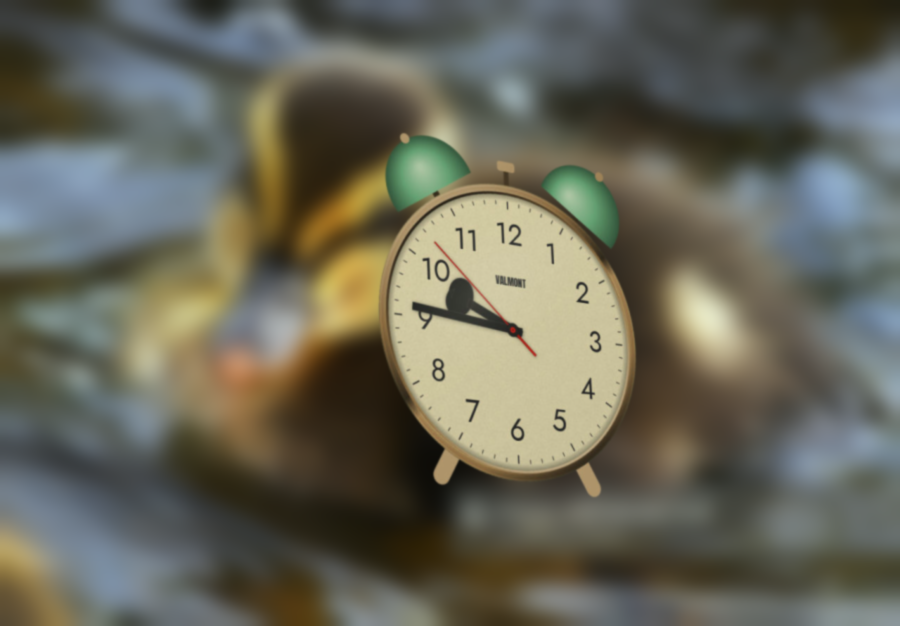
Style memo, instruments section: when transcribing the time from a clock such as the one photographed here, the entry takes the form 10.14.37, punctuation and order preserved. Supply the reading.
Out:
9.45.52
